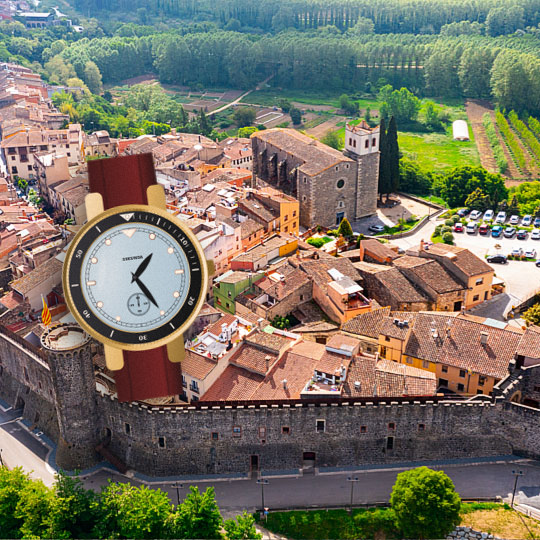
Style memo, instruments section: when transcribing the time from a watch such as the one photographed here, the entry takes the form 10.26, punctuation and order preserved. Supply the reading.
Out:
1.25
